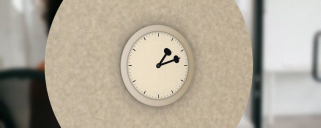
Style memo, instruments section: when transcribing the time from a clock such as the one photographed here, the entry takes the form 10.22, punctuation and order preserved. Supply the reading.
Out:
1.12
